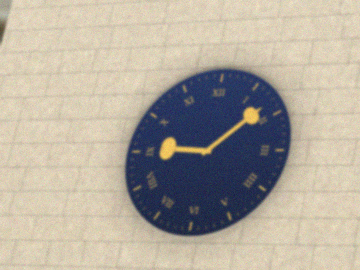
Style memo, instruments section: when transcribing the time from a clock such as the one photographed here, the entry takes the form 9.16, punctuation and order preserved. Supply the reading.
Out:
9.08
